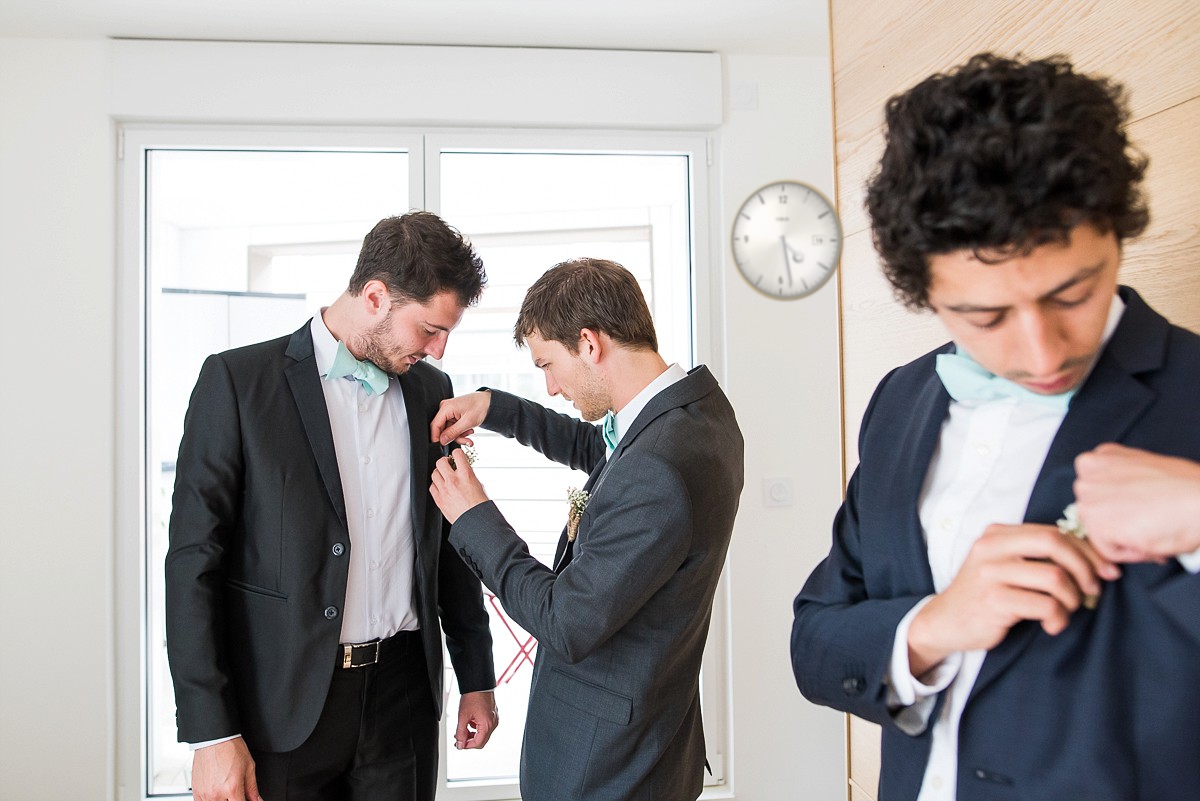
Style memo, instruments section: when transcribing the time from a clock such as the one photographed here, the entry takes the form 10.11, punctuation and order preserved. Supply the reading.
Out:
4.28
